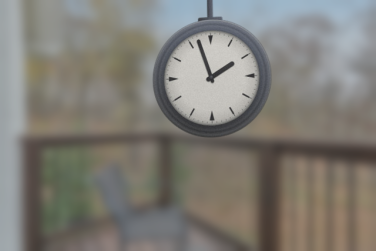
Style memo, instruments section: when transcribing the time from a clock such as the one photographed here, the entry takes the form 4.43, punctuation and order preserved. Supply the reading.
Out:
1.57
